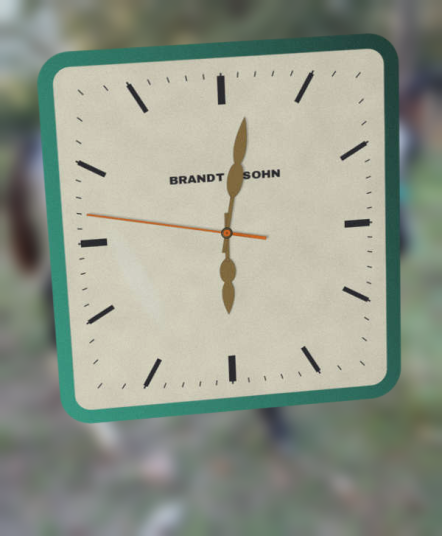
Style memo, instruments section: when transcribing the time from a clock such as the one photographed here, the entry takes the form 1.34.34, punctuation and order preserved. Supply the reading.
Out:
6.01.47
